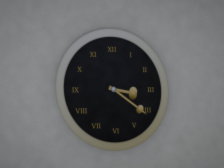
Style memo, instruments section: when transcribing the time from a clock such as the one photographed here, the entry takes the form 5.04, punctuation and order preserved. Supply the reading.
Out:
3.21
